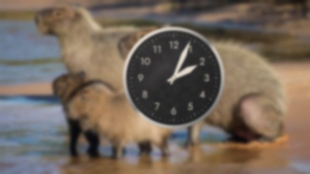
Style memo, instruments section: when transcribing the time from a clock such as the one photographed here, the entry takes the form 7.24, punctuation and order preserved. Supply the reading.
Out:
2.04
